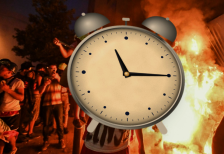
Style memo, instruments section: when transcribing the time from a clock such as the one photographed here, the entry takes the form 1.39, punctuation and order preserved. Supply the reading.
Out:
11.15
